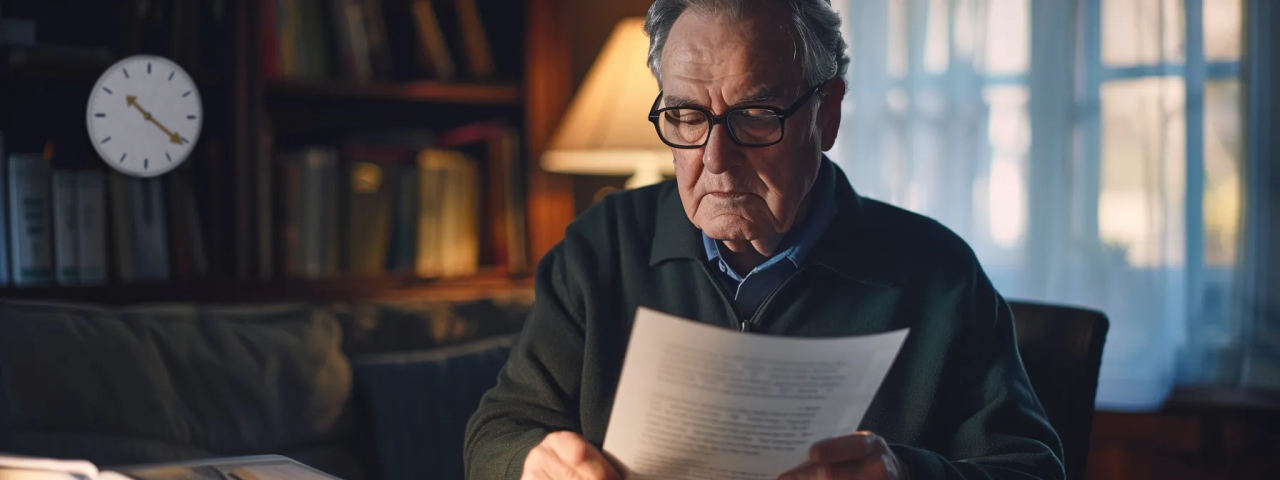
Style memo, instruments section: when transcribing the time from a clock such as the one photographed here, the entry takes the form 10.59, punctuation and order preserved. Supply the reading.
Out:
10.21
